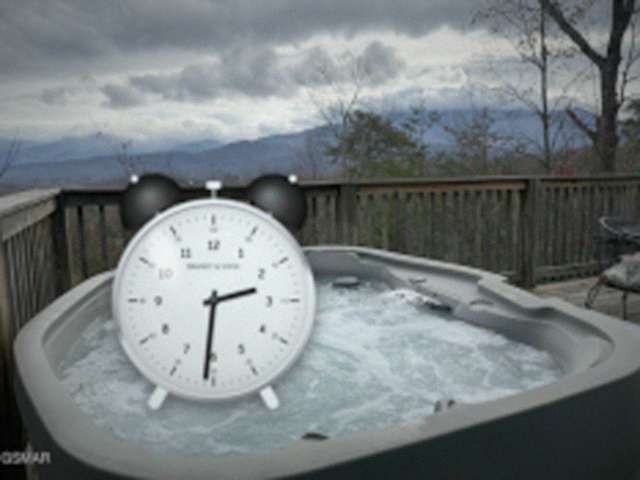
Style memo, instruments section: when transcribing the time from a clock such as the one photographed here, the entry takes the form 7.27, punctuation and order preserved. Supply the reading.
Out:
2.31
